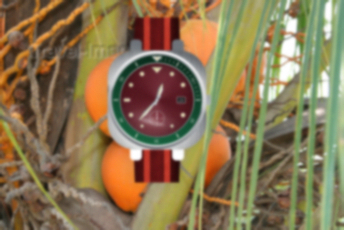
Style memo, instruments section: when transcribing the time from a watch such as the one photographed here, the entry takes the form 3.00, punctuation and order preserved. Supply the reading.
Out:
12.37
